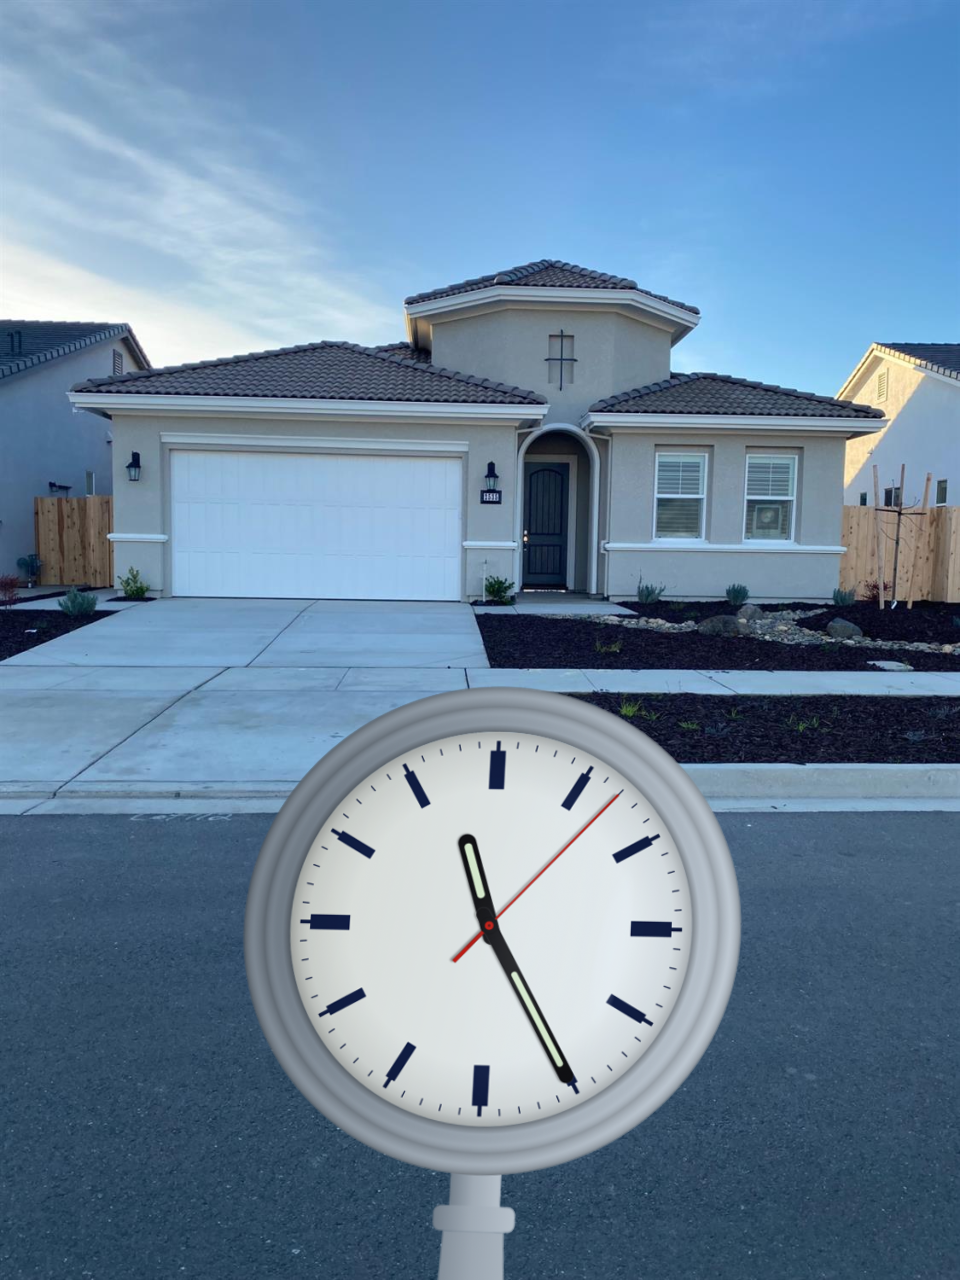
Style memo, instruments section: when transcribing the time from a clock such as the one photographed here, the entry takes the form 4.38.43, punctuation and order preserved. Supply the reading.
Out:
11.25.07
